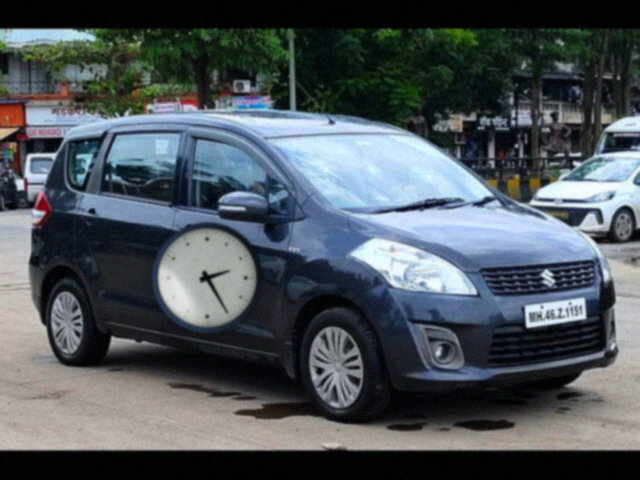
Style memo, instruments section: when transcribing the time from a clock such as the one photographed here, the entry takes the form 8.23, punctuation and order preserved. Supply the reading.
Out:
2.25
